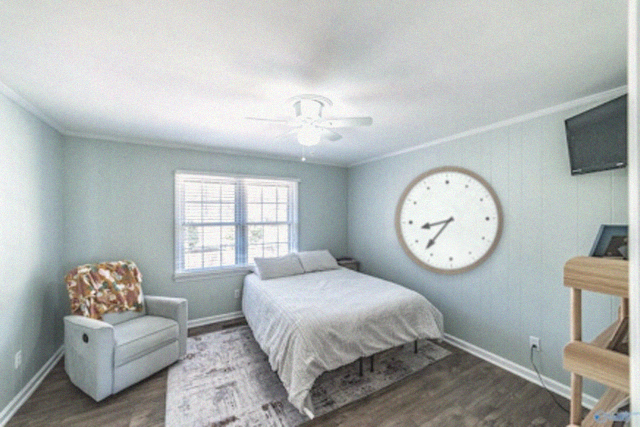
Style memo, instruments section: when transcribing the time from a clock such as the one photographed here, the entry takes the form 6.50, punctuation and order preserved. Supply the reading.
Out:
8.37
